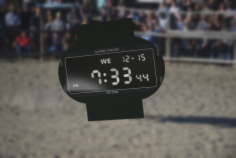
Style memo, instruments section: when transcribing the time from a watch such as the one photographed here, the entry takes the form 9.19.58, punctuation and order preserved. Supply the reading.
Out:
7.33.44
